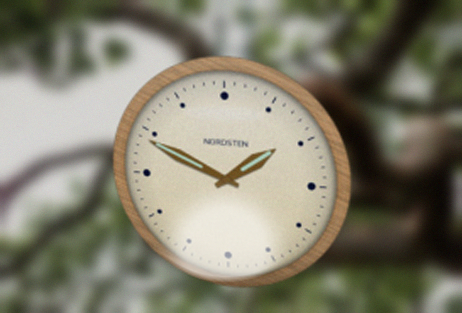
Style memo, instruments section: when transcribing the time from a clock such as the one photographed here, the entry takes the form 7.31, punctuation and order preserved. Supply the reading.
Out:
1.49
